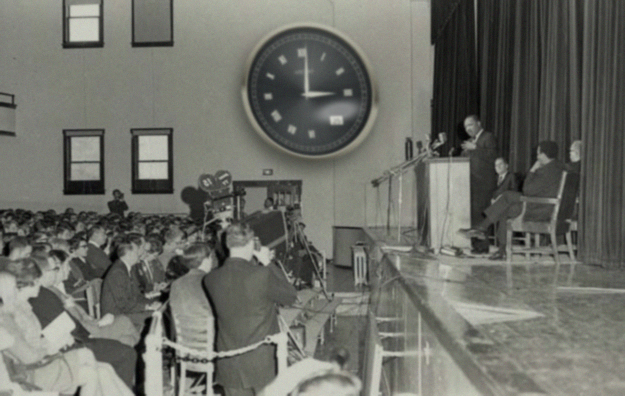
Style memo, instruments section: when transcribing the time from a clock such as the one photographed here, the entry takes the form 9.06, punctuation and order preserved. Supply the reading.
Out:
3.01
